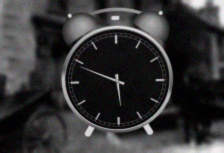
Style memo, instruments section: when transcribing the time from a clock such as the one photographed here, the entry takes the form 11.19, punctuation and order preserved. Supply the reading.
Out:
5.49
